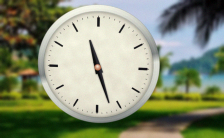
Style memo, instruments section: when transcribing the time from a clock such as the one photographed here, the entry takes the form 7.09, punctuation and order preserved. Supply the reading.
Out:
11.27
